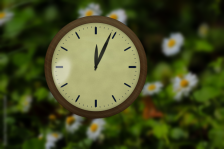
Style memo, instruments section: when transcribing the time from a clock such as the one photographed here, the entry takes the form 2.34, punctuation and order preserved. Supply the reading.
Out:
12.04
